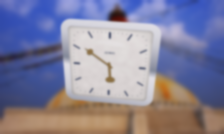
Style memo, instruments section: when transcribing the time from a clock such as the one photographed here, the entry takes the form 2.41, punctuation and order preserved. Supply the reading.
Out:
5.51
